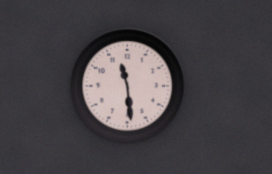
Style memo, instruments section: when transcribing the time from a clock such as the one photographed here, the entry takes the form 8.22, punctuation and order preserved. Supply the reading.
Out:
11.29
